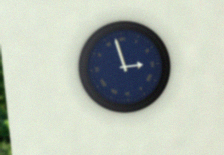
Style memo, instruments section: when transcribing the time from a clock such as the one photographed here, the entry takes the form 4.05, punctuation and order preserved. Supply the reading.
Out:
2.58
